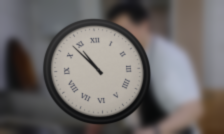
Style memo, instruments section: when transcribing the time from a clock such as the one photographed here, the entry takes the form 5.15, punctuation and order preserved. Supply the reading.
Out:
10.53
